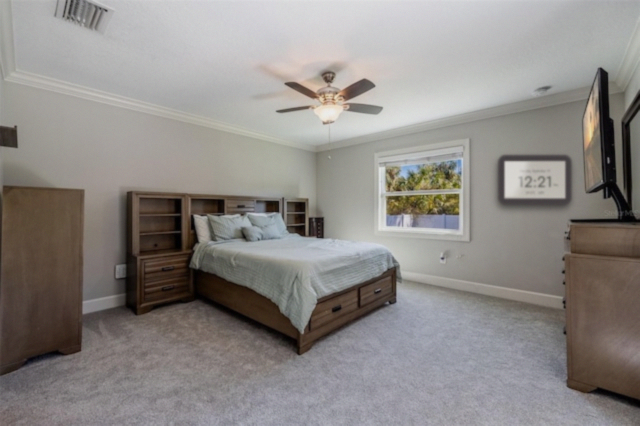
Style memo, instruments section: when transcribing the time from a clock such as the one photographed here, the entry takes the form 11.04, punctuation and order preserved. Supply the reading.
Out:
12.21
